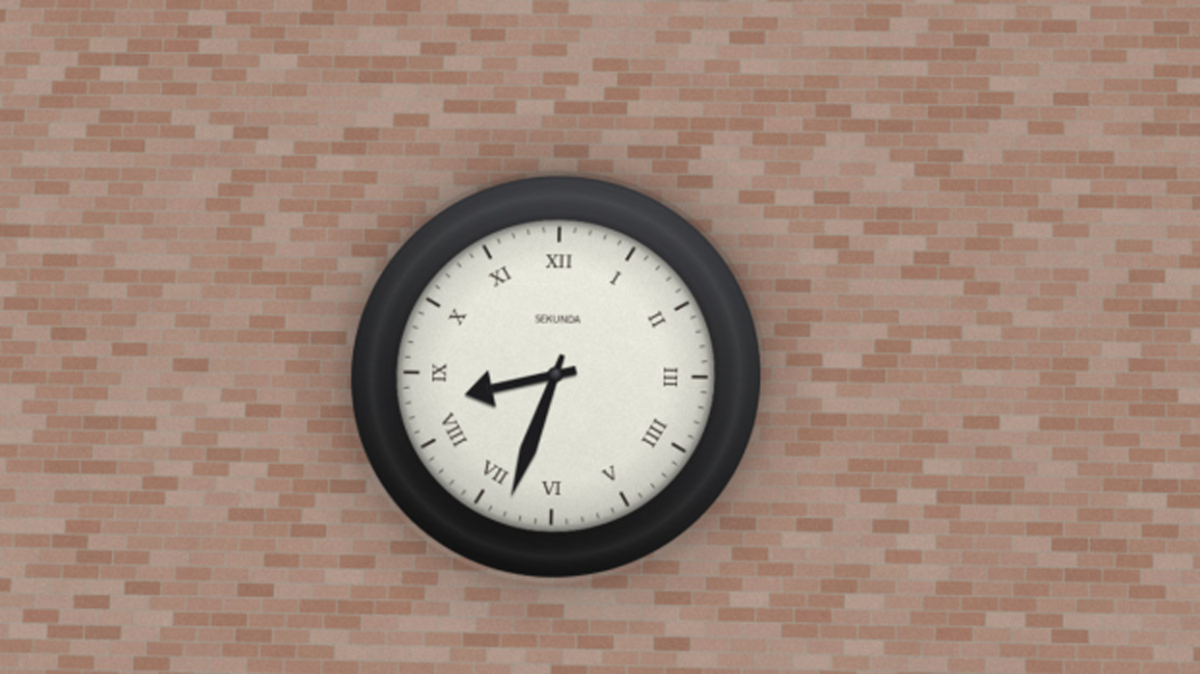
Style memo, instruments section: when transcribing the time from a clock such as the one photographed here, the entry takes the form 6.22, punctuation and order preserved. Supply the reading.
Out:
8.33
